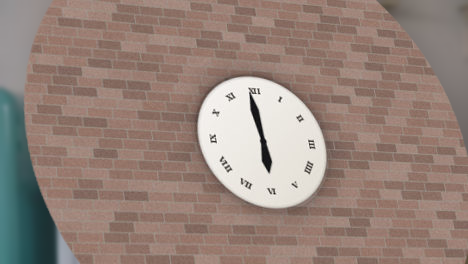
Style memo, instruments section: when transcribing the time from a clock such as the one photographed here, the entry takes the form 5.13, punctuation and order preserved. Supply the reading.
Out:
5.59
